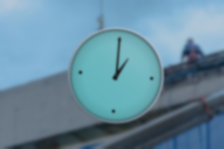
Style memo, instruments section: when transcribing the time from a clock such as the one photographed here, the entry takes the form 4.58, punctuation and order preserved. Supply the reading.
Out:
1.00
